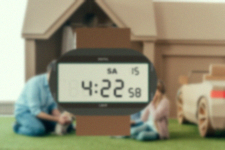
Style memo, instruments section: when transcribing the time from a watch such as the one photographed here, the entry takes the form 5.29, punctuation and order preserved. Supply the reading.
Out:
4.22
